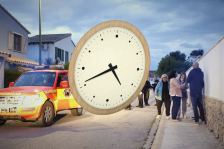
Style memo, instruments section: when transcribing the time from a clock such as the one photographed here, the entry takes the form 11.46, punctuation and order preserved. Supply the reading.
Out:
4.41
